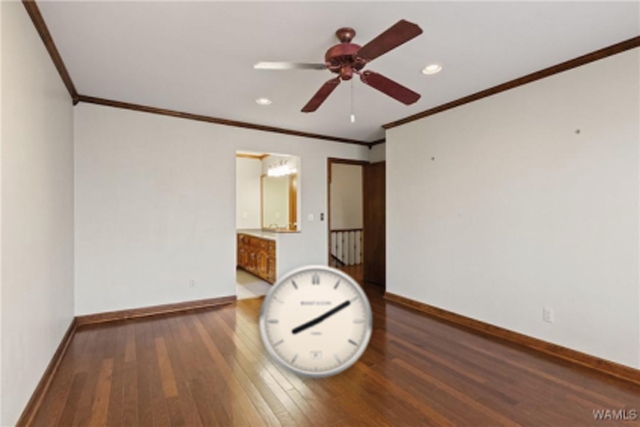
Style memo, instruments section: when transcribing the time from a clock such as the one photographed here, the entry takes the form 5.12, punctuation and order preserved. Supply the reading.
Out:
8.10
